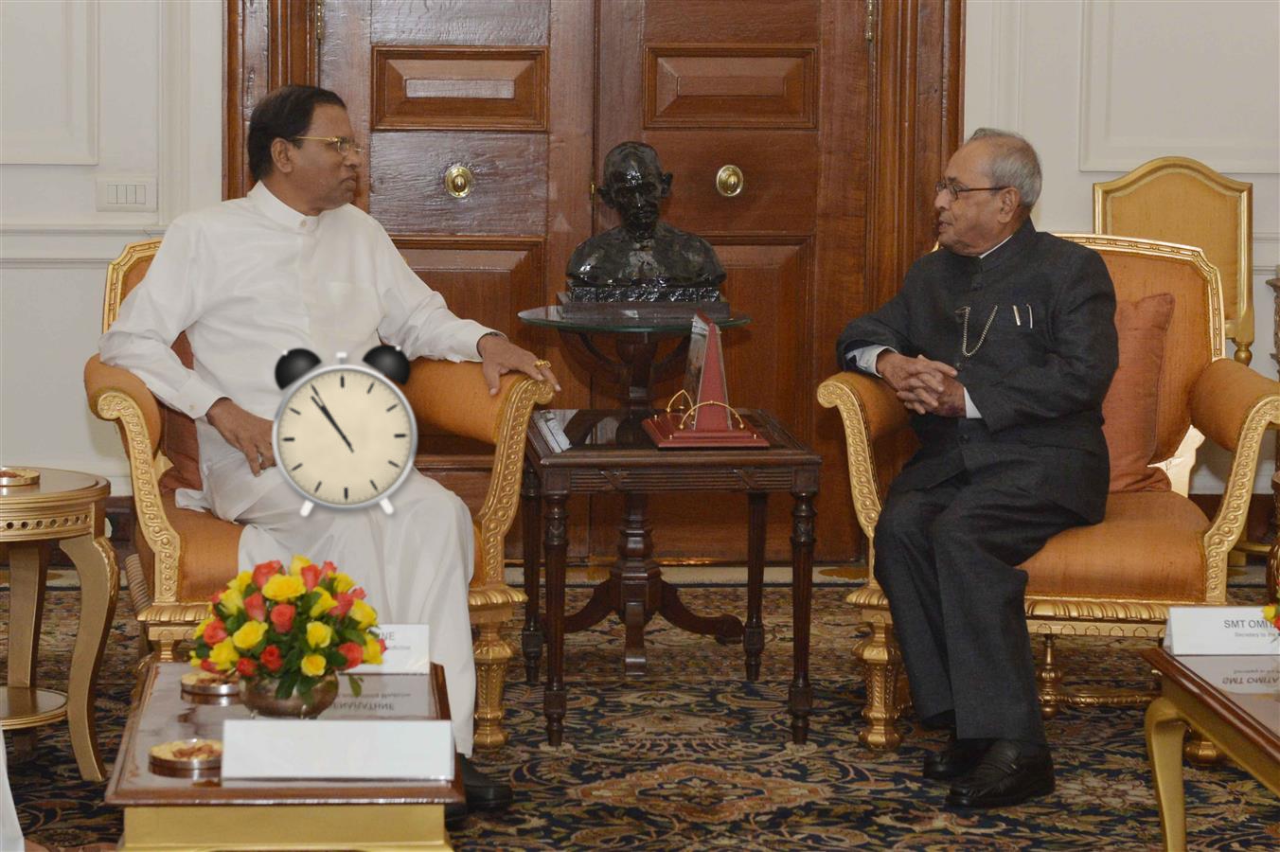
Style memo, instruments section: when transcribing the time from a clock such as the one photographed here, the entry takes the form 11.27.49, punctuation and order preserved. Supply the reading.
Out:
10.53.55
